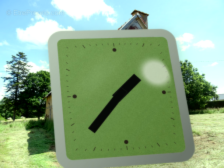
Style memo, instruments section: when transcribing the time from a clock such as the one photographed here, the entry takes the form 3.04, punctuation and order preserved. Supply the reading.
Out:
1.37
